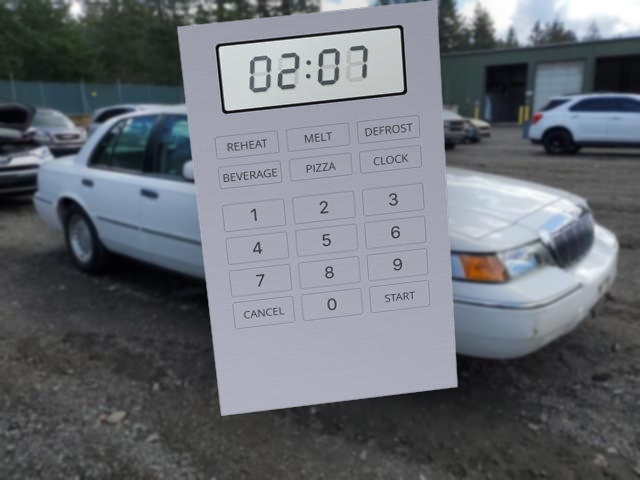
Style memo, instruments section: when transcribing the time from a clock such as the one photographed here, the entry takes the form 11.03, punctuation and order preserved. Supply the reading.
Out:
2.07
